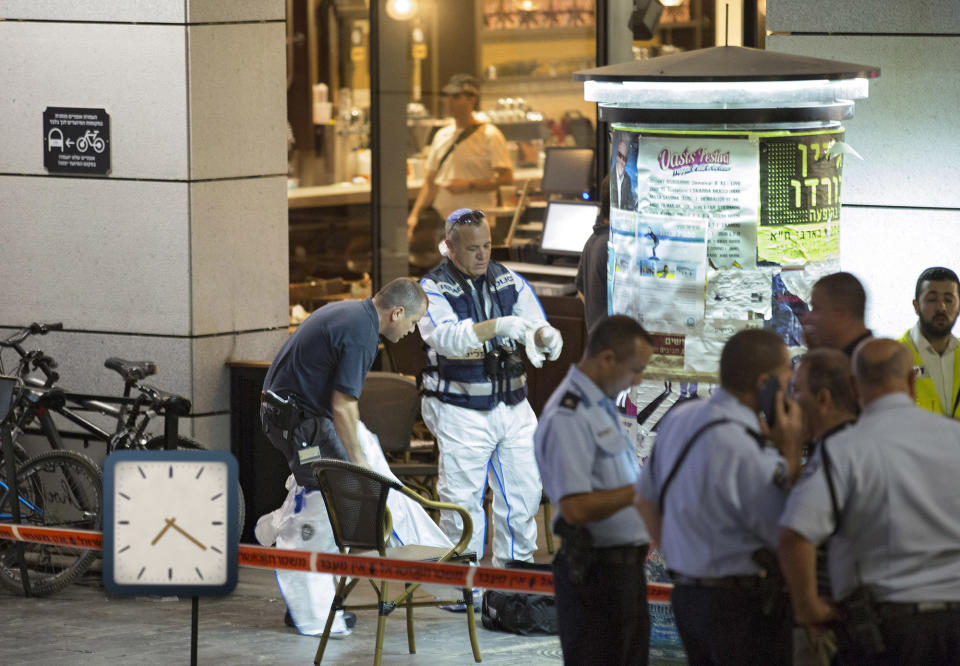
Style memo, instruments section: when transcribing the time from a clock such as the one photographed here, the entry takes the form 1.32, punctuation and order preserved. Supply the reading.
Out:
7.21
